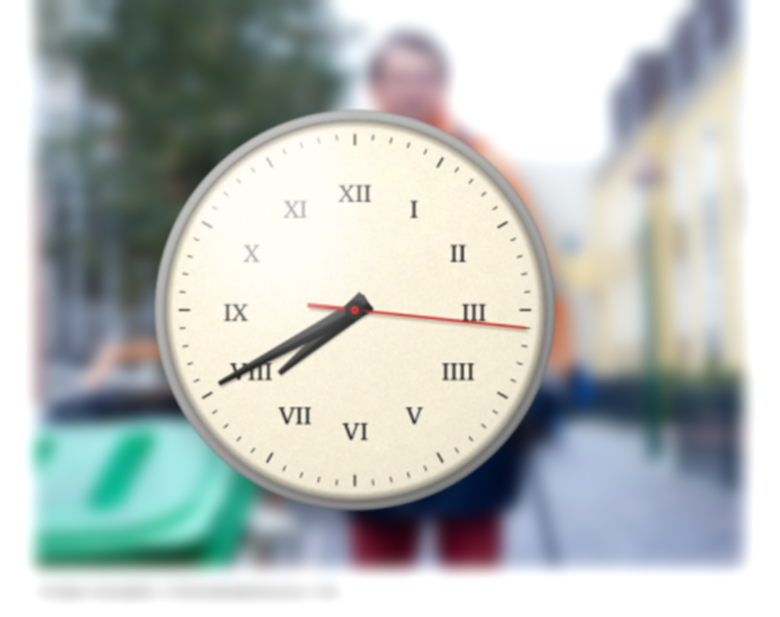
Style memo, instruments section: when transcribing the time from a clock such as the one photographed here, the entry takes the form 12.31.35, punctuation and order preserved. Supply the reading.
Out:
7.40.16
